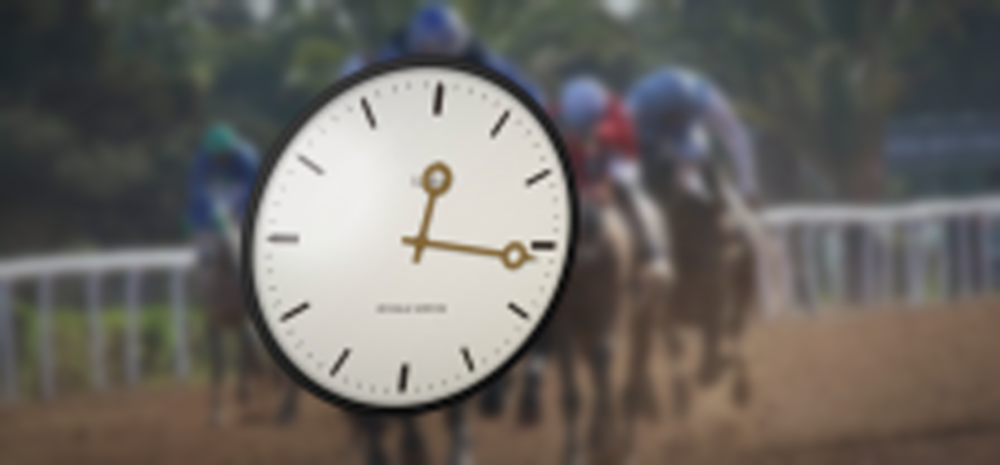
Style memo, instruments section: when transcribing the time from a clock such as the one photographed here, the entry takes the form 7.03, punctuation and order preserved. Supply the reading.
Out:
12.16
